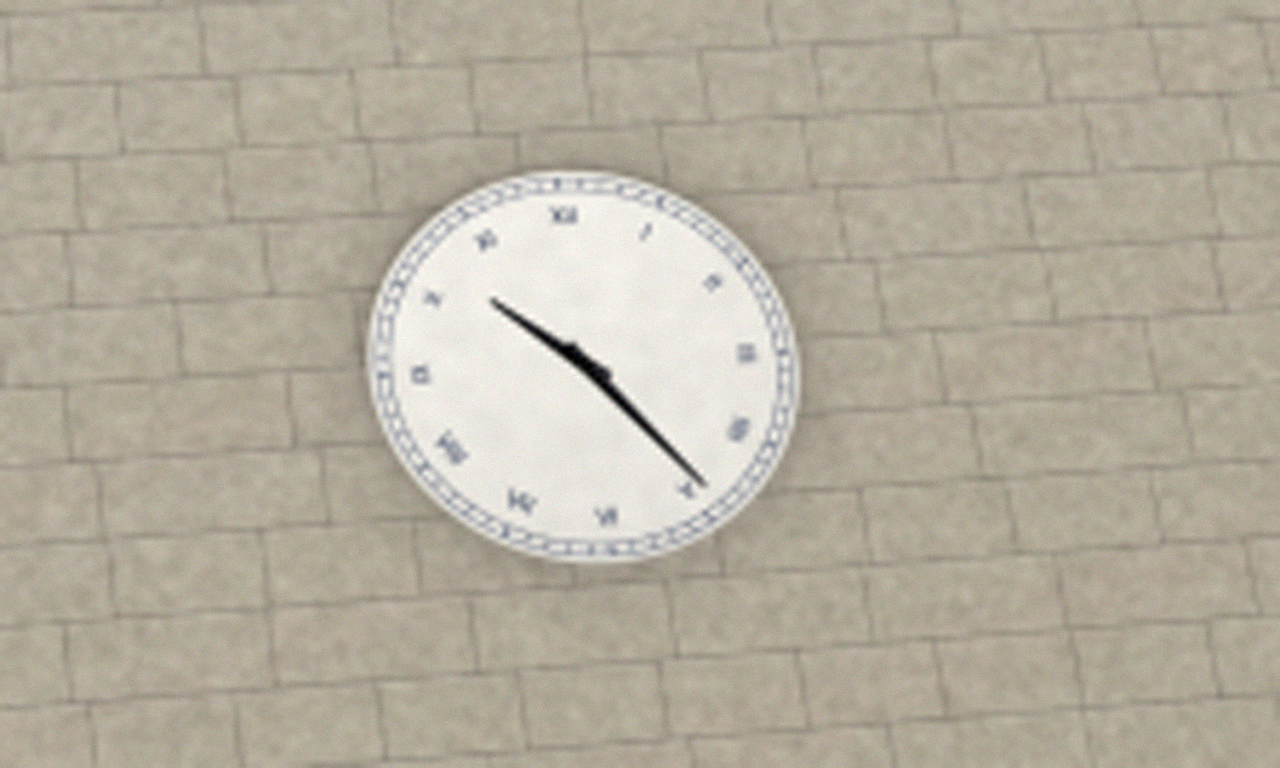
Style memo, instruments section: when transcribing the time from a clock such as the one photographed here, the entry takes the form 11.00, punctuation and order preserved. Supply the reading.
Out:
10.24
